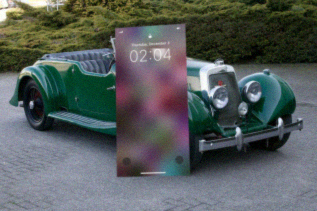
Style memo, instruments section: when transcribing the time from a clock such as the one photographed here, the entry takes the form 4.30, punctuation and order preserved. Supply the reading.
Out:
2.04
